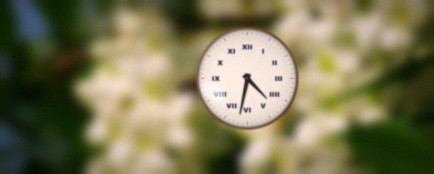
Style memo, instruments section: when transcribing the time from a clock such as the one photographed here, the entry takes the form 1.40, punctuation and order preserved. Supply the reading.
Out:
4.32
